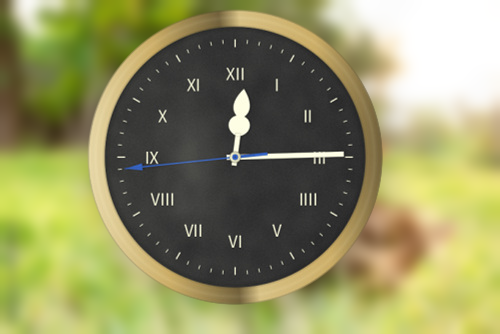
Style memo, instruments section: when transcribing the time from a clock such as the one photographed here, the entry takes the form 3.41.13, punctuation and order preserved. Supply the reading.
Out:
12.14.44
